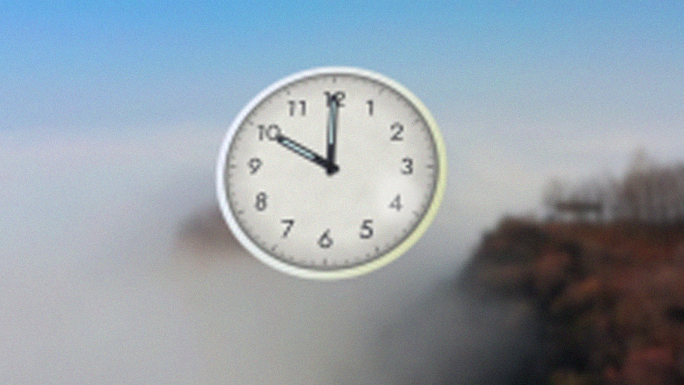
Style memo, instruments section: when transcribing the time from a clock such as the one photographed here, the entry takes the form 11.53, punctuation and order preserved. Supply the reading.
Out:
10.00
